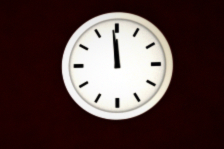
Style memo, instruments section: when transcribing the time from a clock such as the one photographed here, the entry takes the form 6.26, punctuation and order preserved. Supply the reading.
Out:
11.59
